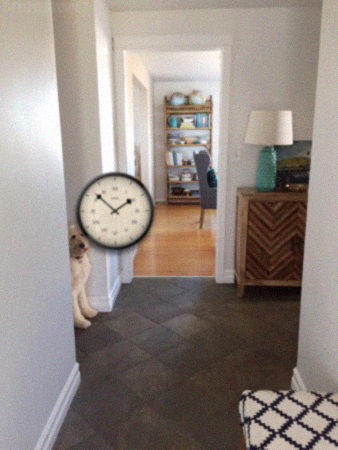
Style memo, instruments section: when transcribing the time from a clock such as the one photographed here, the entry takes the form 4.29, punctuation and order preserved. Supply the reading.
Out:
1.52
